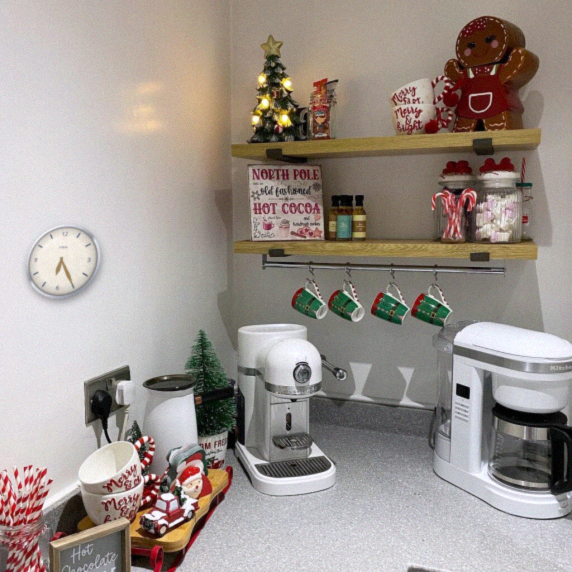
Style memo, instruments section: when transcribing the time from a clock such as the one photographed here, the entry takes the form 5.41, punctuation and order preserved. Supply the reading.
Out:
6.25
